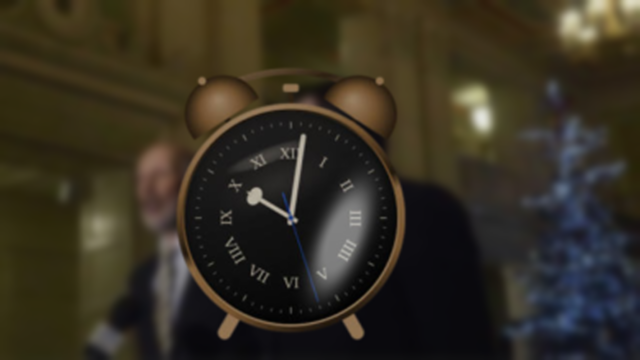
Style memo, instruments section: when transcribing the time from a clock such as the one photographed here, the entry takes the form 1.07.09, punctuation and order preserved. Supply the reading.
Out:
10.01.27
